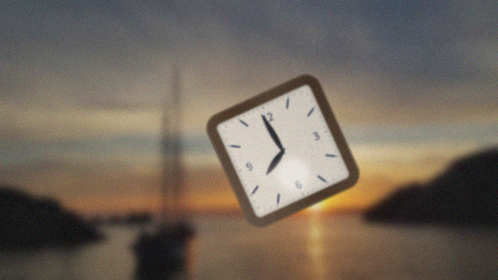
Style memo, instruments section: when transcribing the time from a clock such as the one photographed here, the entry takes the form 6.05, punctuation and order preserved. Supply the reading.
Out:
7.59
